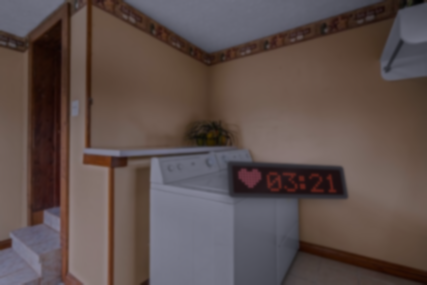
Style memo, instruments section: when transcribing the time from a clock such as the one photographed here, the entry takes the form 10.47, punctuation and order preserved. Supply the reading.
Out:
3.21
